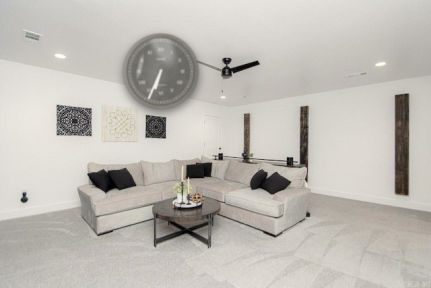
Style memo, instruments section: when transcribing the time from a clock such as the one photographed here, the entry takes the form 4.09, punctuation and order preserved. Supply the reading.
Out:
6.34
